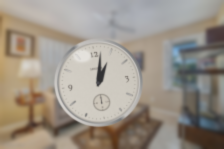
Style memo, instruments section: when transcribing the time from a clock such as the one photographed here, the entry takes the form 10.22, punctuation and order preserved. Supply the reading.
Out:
1.02
